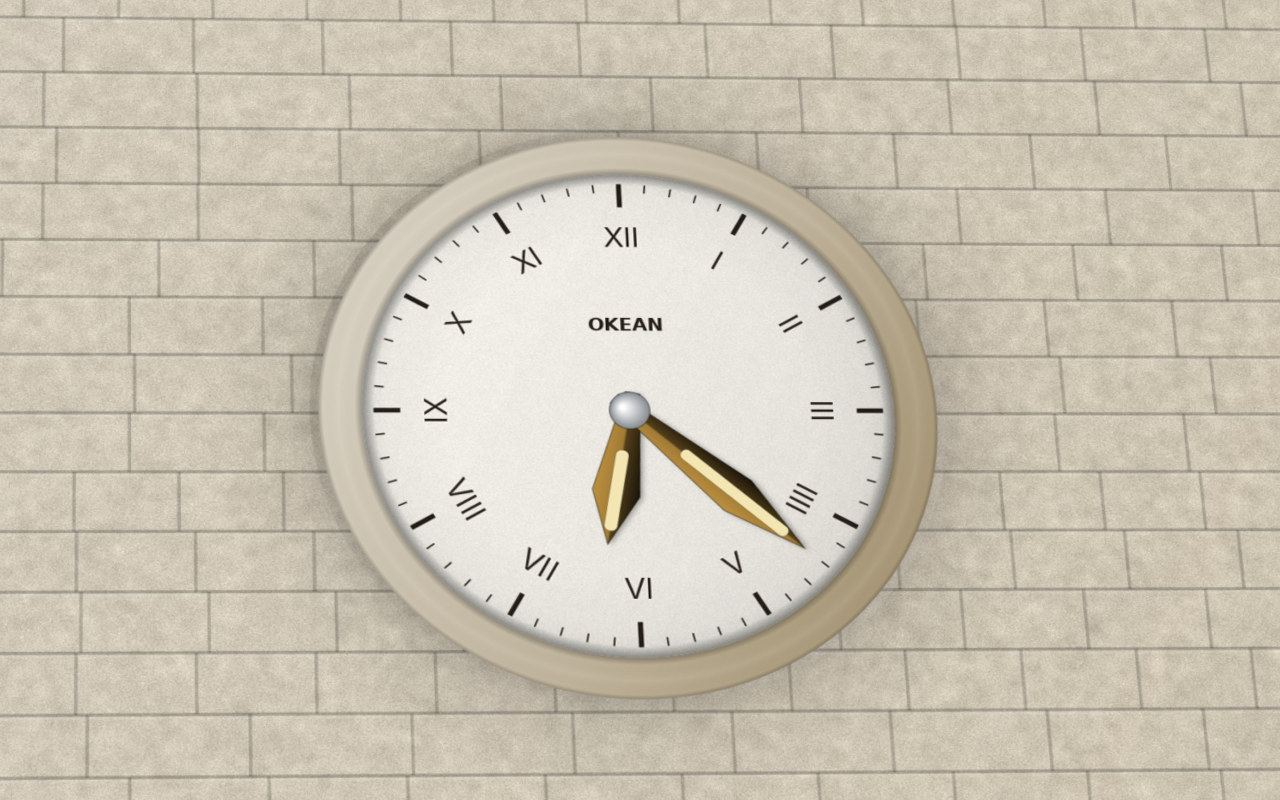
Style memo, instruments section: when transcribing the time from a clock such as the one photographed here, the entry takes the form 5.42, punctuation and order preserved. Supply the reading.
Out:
6.22
